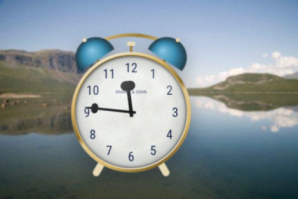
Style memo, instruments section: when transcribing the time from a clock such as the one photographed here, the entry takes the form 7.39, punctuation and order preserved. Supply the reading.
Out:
11.46
